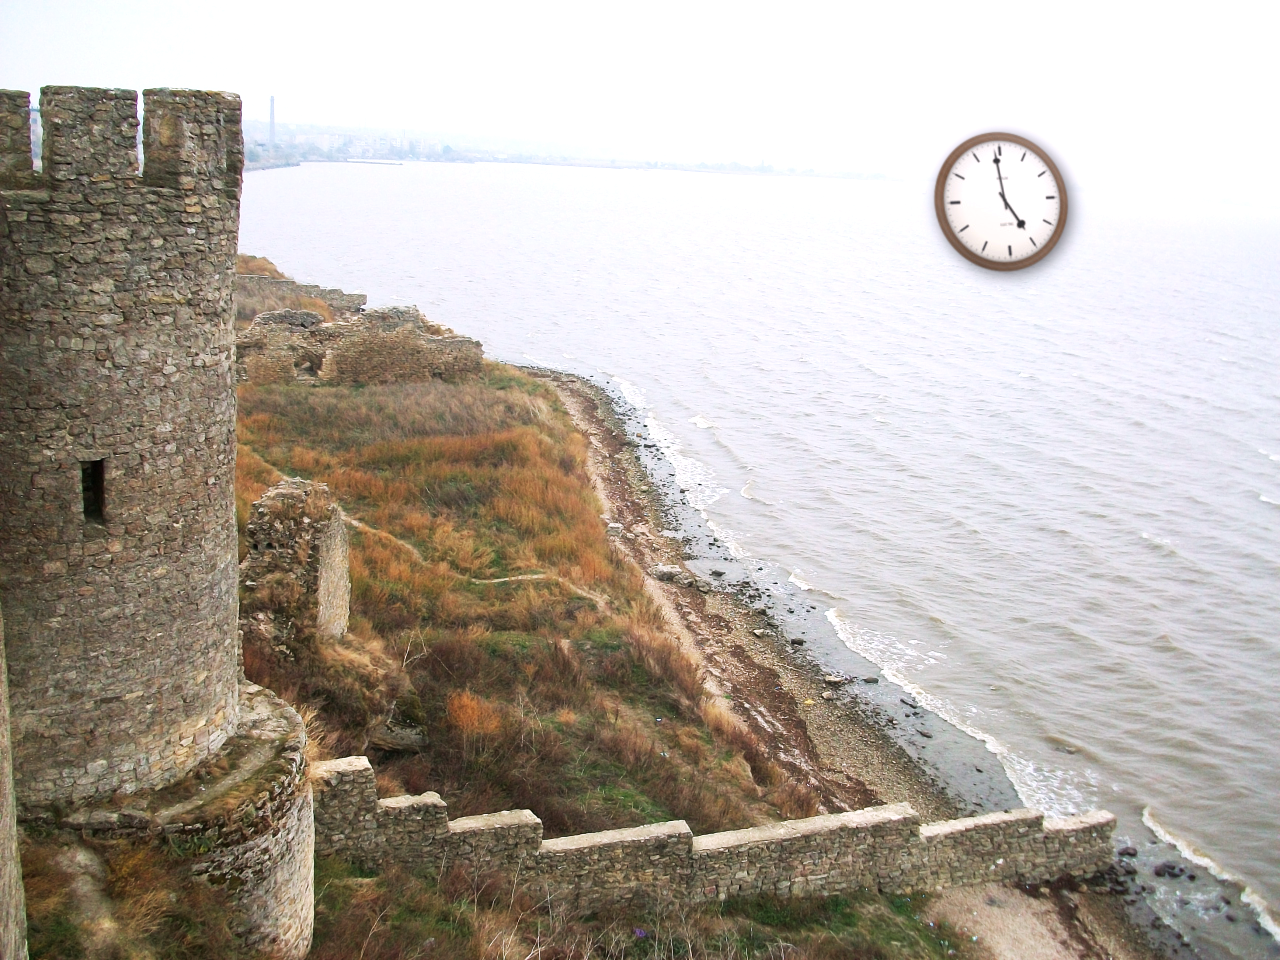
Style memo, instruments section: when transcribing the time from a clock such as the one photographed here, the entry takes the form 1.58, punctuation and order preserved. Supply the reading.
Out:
4.59
